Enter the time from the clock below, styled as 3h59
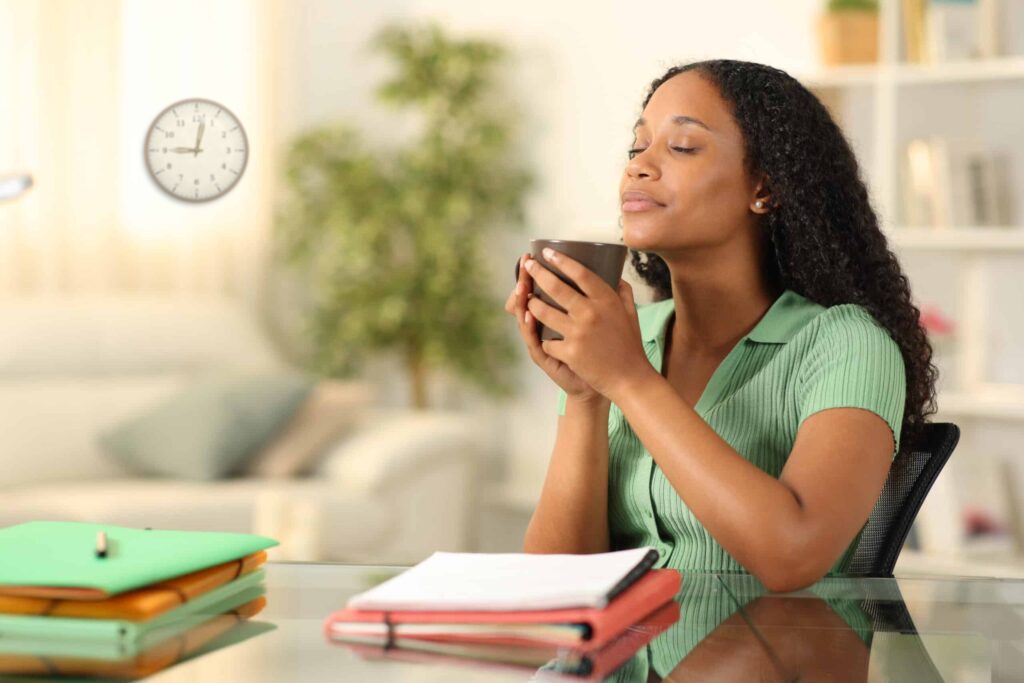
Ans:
9h02
